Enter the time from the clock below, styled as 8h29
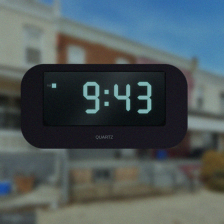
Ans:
9h43
